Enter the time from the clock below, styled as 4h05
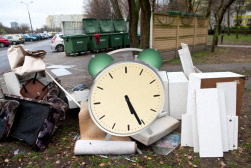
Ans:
5h26
